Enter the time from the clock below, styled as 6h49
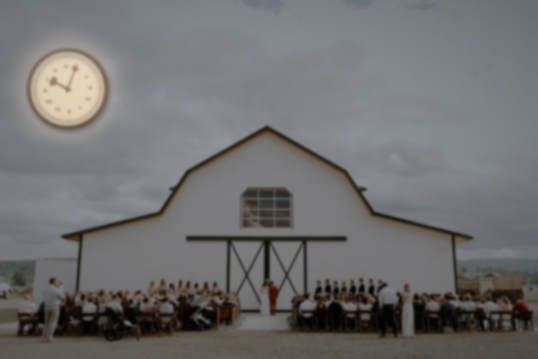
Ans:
10h04
